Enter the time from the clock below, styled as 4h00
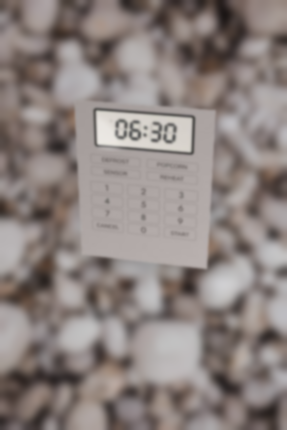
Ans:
6h30
